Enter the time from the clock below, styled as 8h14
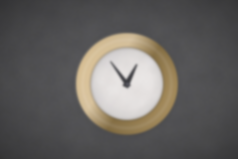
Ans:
12h54
